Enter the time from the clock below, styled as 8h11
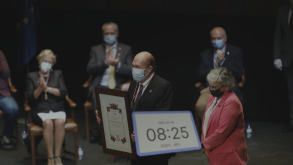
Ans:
8h25
